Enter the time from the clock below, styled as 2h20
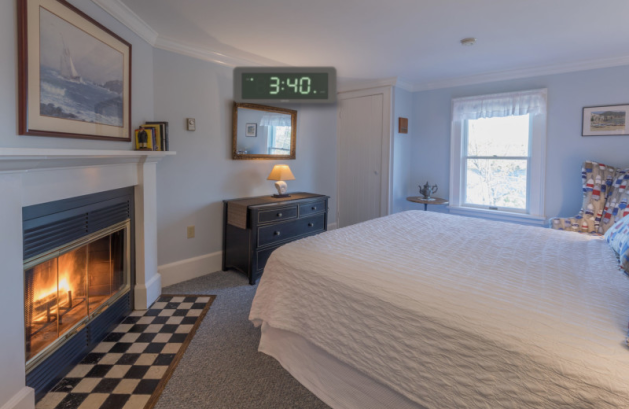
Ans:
3h40
